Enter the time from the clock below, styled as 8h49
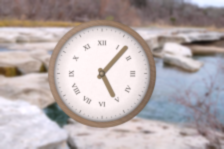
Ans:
5h07
